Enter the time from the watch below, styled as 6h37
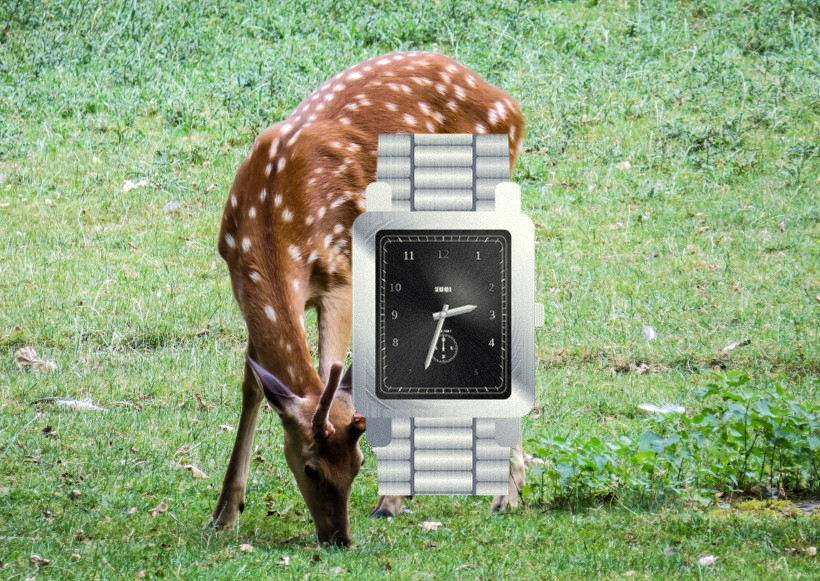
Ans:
2h33
